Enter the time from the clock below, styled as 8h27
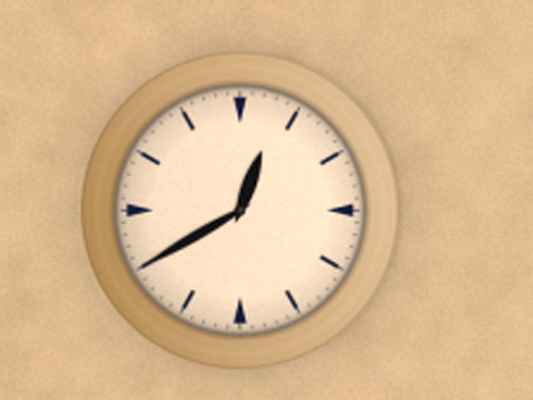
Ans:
12h40
